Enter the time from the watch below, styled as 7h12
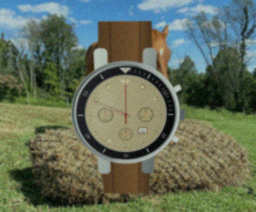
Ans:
9h49
